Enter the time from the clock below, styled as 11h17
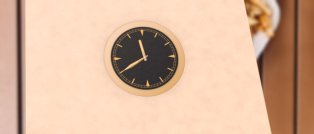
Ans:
11h40
